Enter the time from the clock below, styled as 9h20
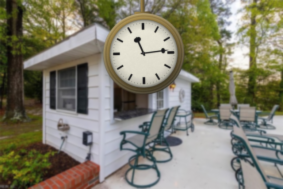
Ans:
11h14
